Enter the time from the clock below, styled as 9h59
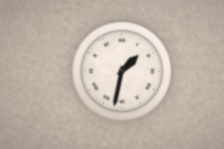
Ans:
1h32
